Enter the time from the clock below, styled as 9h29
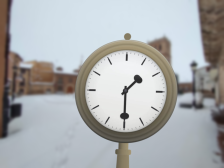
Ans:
1h30
